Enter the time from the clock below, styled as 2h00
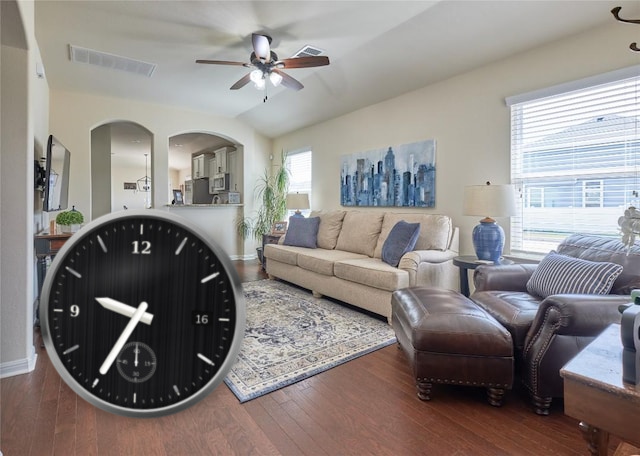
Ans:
9h35
